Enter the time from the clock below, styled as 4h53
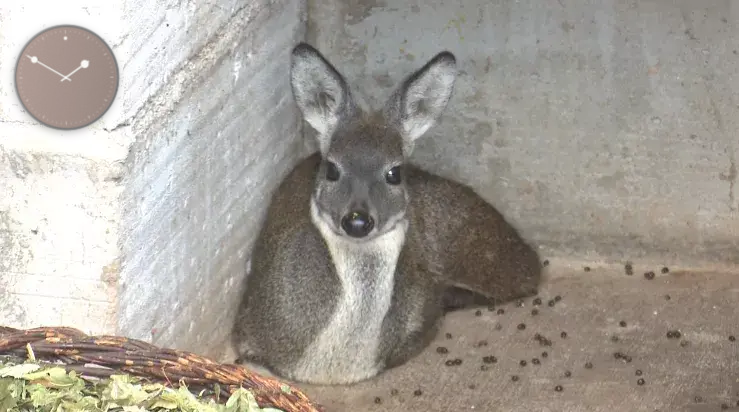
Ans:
1h50
